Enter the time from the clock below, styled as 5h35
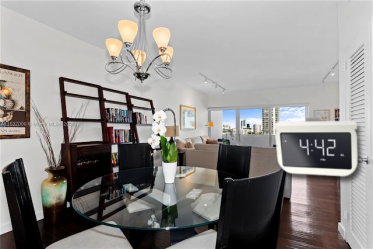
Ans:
4h42
